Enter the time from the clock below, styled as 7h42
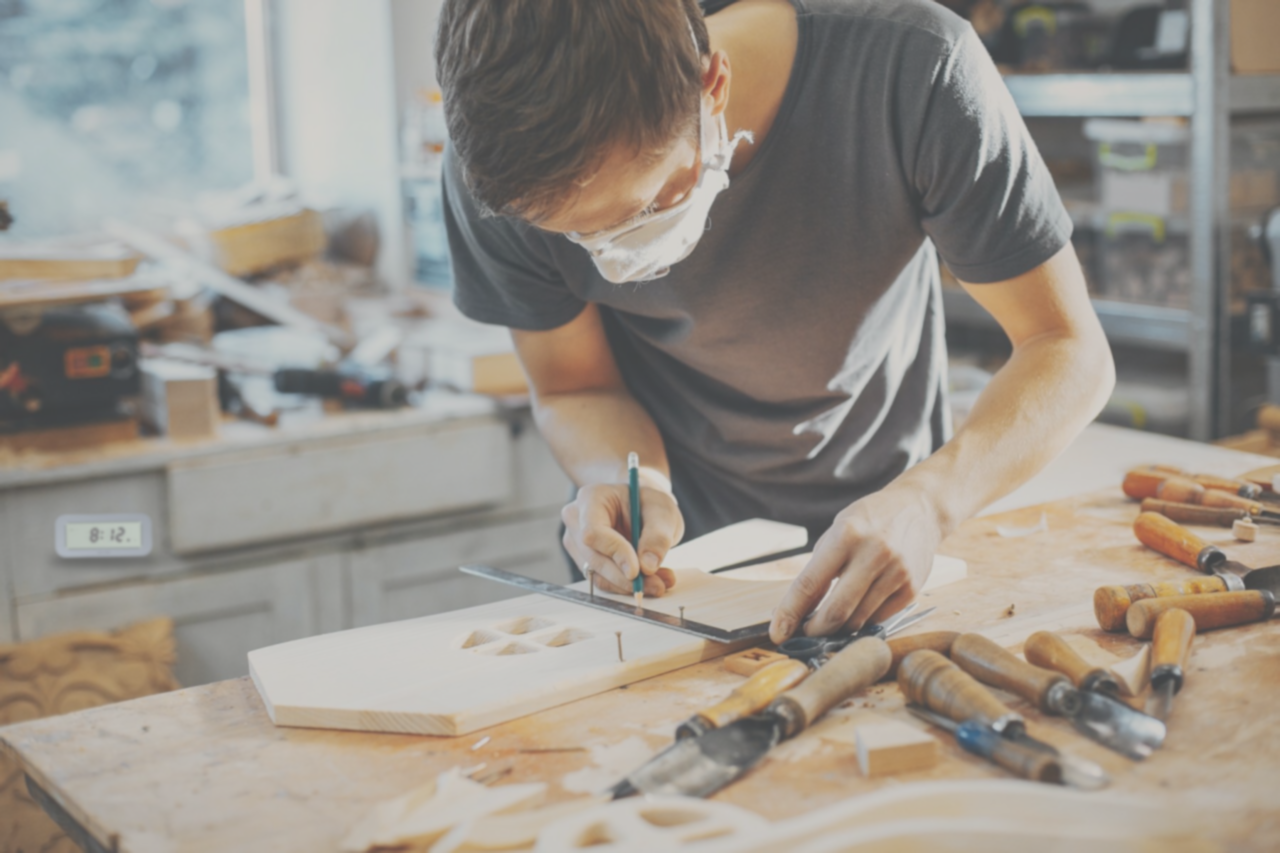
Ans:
8h12
